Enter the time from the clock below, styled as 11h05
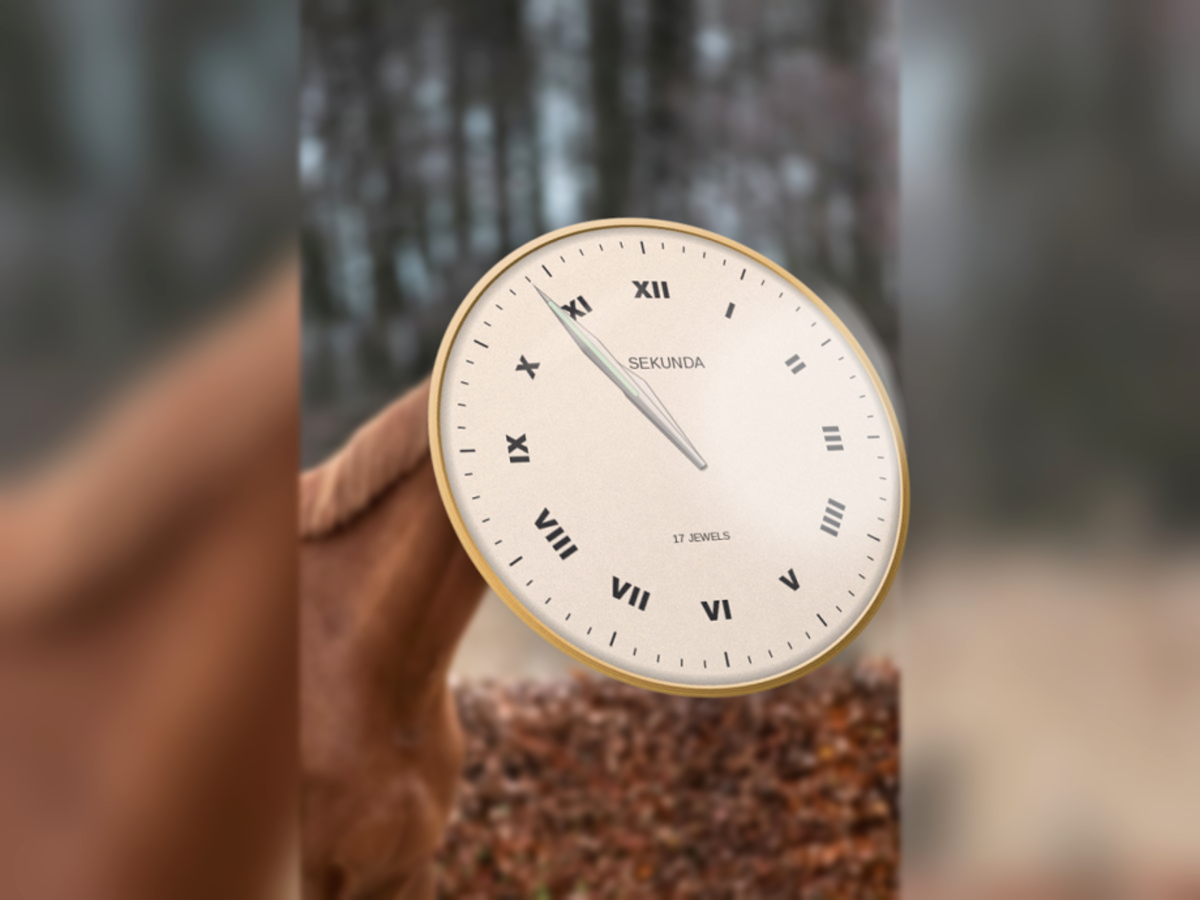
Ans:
10h54
